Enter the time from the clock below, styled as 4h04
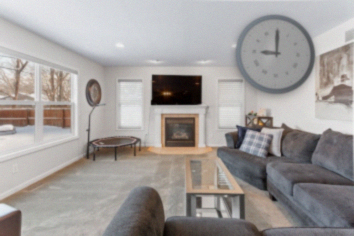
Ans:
9h00
